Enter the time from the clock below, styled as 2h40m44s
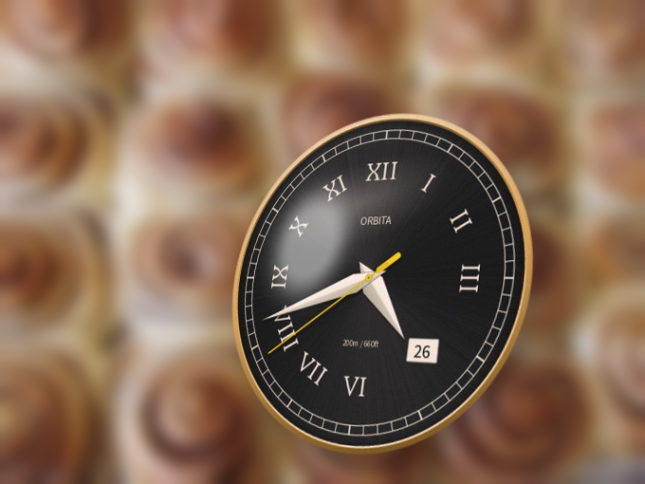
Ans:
4h41m39s
